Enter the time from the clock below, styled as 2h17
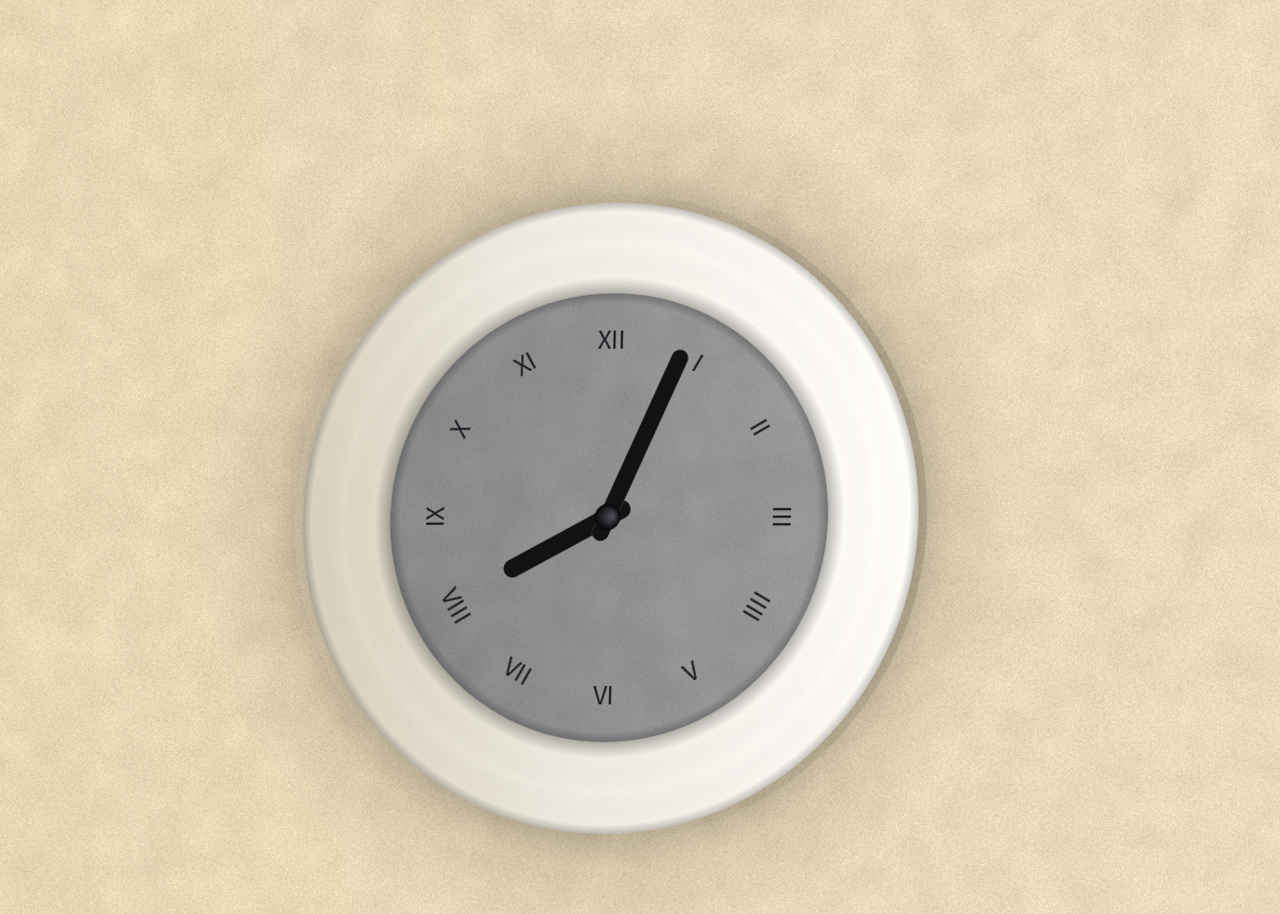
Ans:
8h04
